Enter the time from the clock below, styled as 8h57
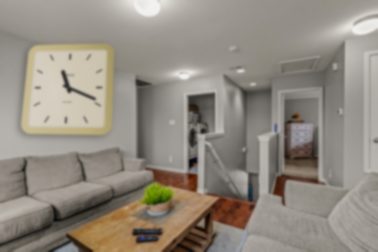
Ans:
11h19
